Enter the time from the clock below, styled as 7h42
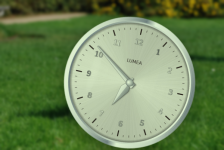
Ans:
6h51
